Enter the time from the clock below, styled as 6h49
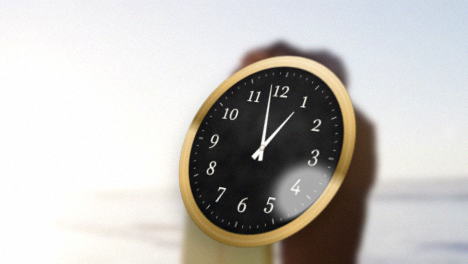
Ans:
12h58
